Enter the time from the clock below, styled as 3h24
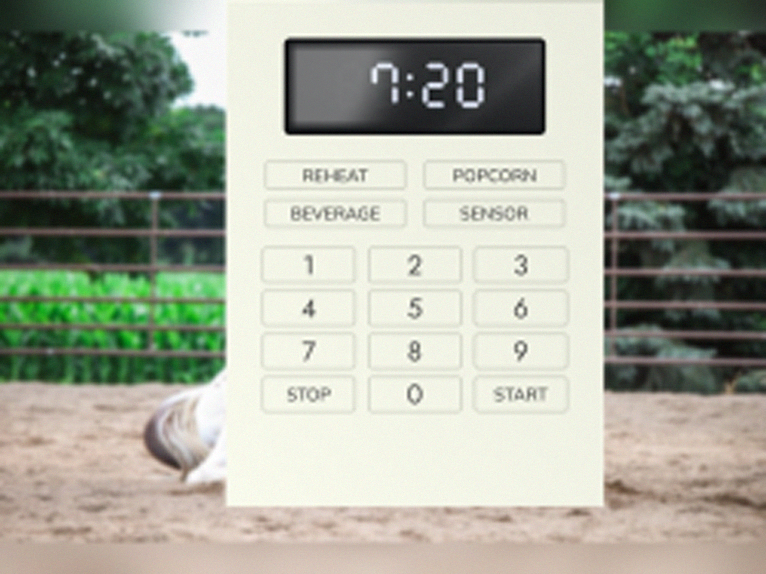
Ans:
7h20
